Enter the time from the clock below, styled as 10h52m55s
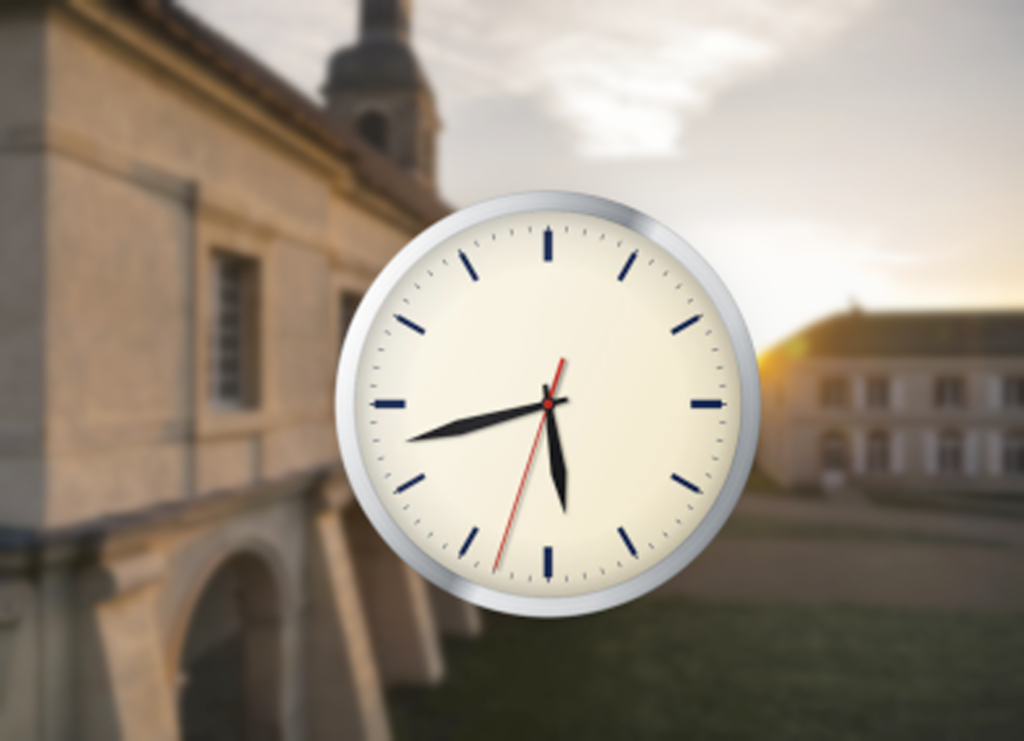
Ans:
5h42m33s
